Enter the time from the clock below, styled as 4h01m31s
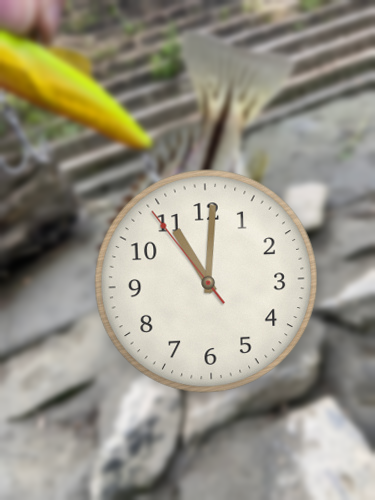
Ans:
11h00m54s
